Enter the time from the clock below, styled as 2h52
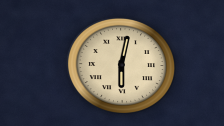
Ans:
6h02
